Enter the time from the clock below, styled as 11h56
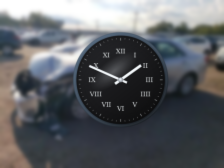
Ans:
1h49
